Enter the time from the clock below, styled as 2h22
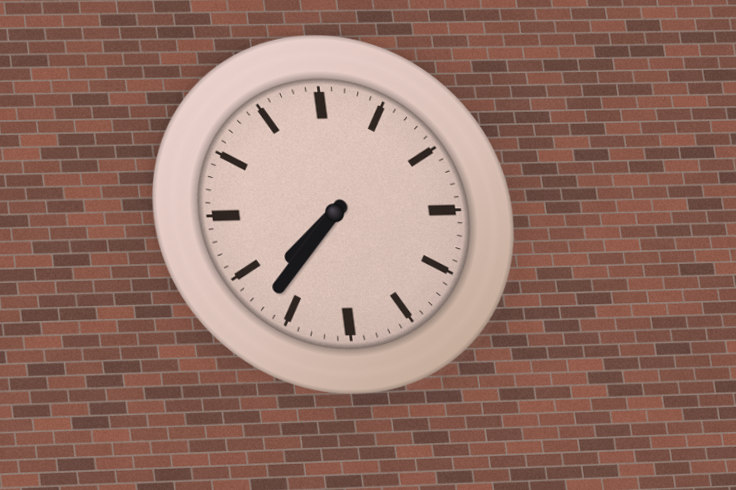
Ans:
7h37
